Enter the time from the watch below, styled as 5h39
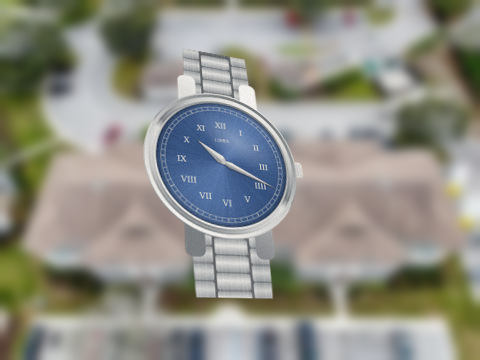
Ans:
10h19
